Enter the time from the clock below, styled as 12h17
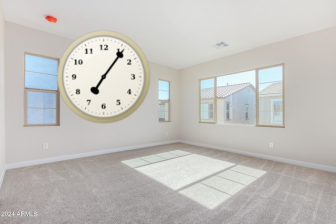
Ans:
7h06
